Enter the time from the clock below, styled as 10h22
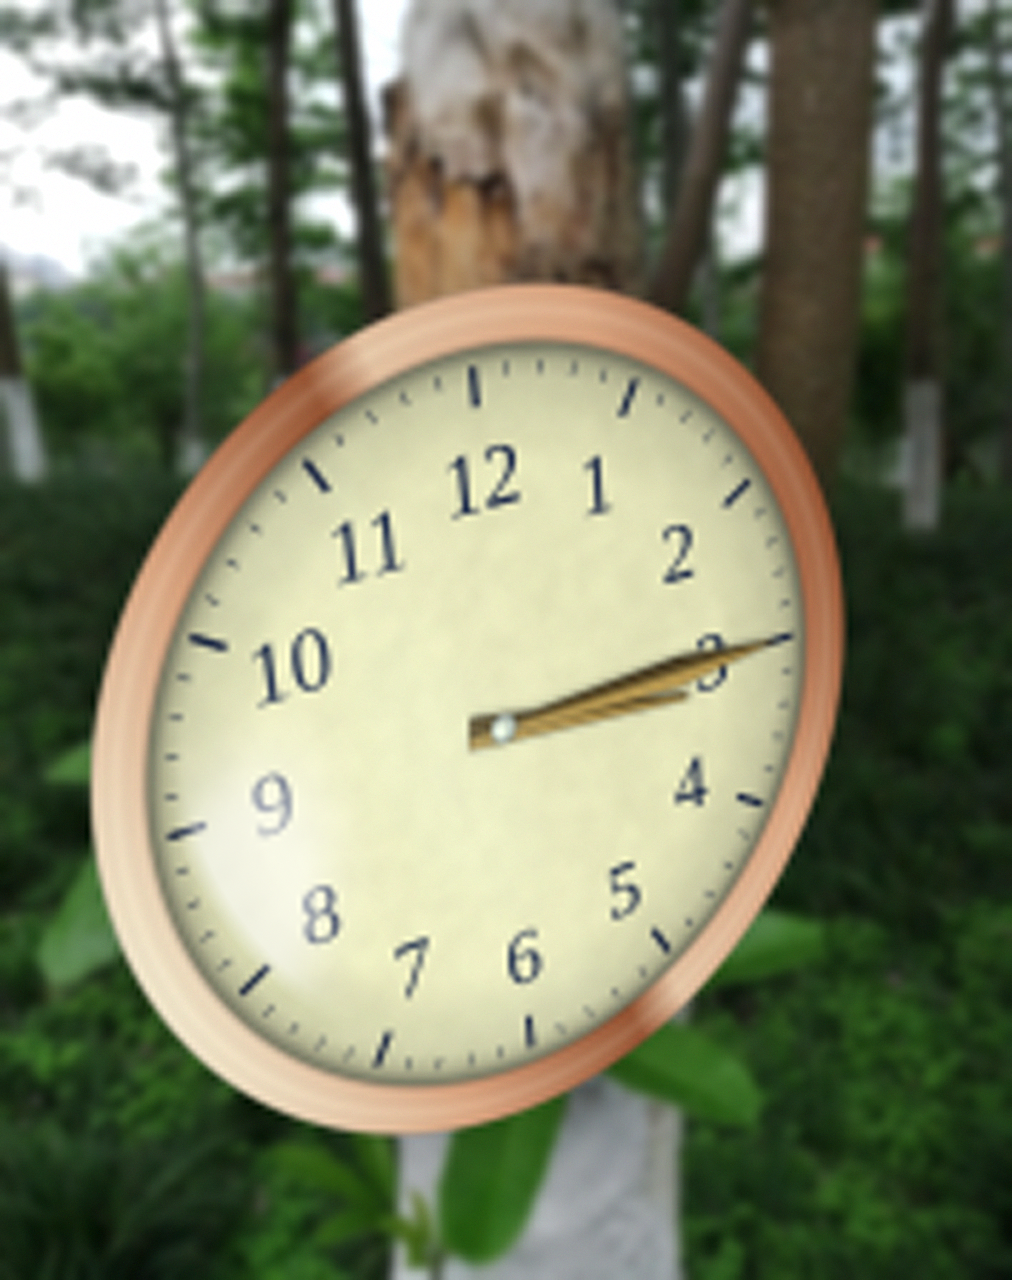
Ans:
3h15
